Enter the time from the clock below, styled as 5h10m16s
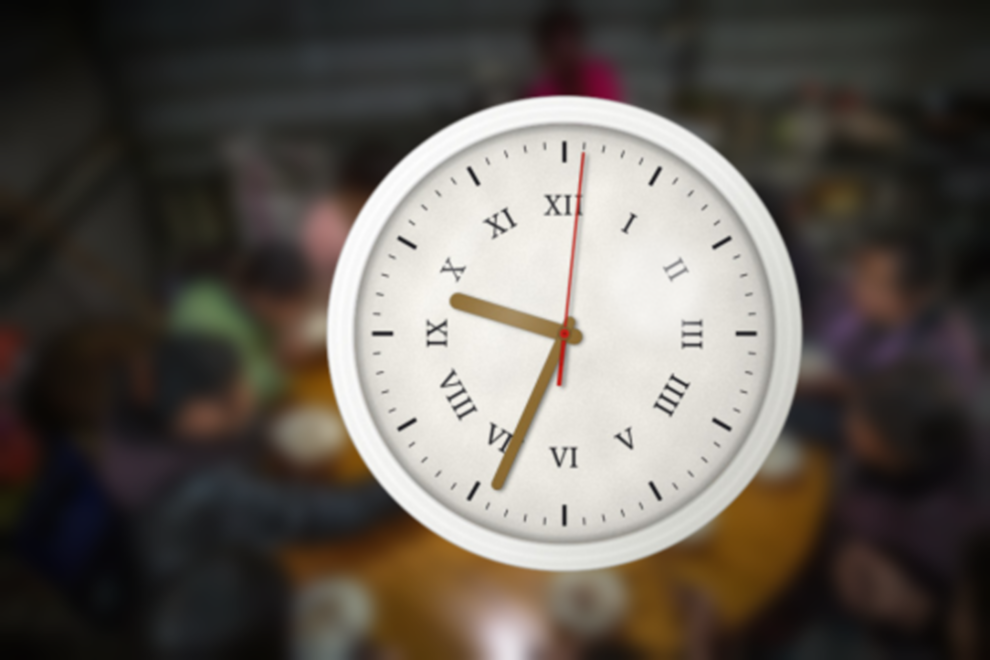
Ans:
9h34m01s
